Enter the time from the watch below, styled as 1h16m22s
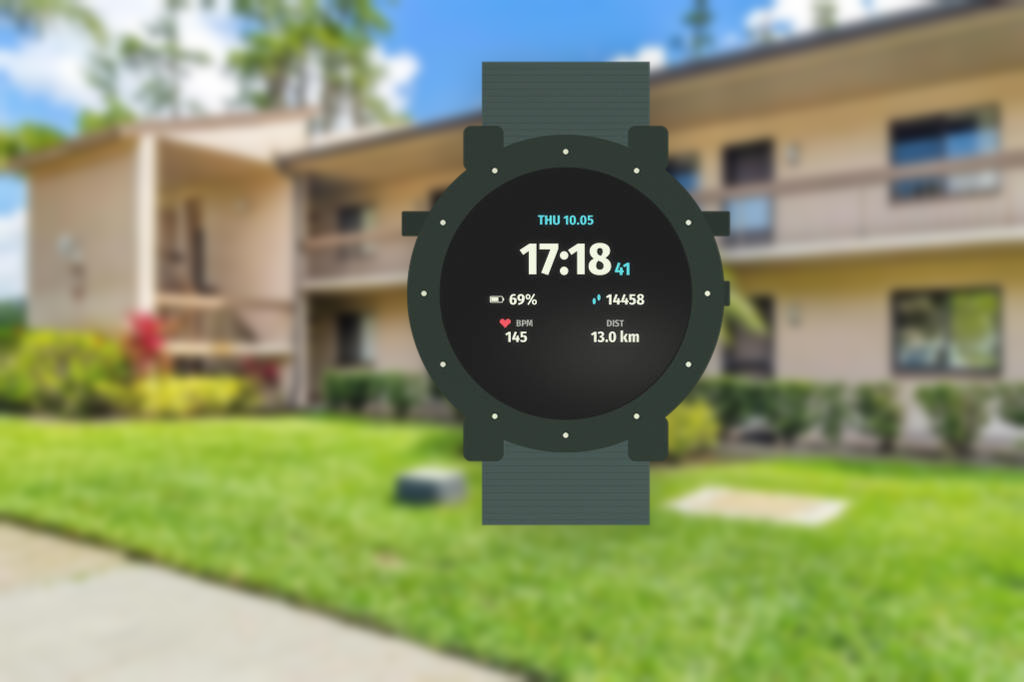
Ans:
17h18m41s
